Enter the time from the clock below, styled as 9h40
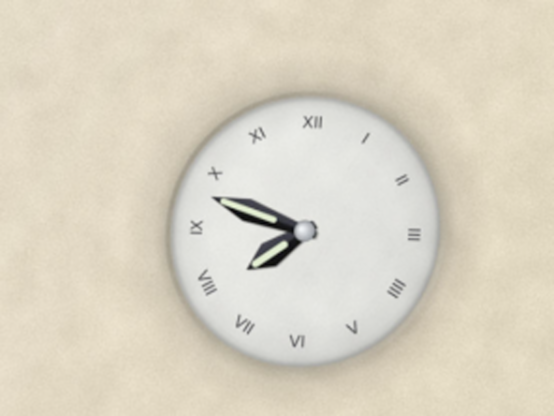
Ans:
7h48
